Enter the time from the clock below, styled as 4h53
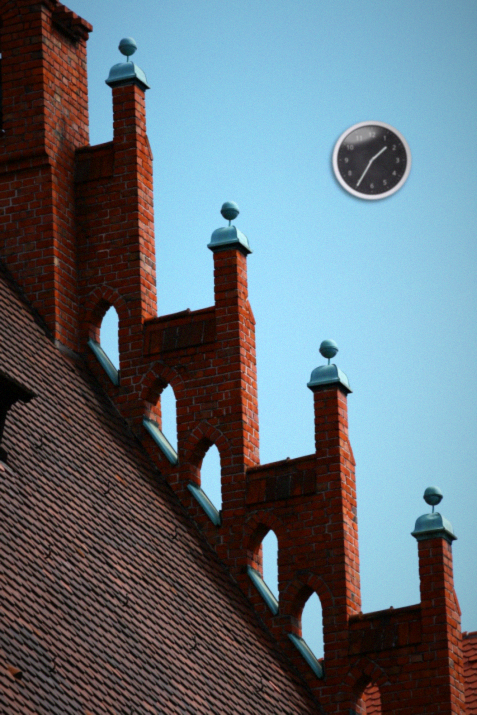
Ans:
1h35
